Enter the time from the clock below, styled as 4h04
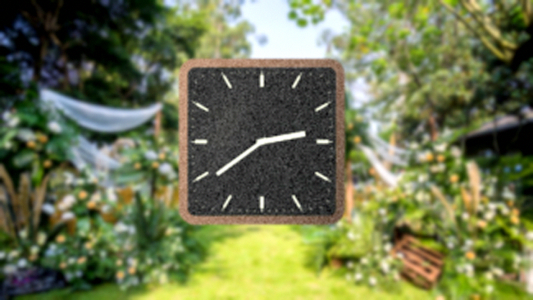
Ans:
2h39
